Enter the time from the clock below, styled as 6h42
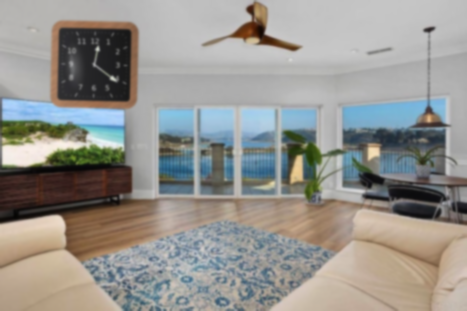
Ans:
12h21
